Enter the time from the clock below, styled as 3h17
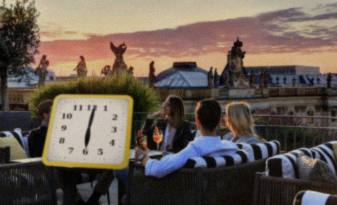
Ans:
6h01
